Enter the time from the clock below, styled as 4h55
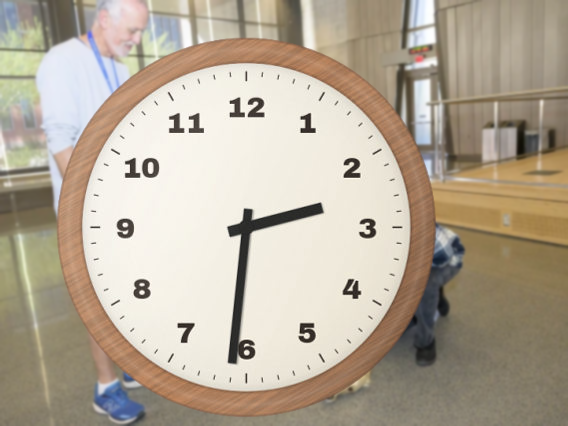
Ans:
2h31
